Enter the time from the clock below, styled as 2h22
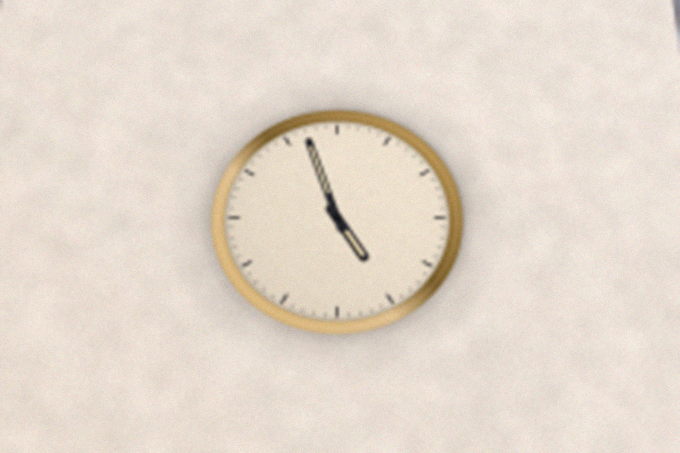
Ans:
4h57
